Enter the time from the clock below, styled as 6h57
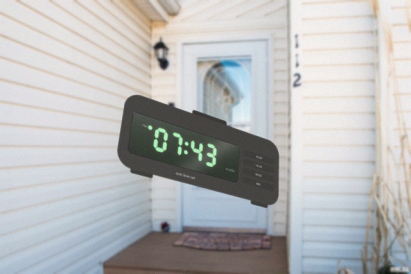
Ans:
7h43
